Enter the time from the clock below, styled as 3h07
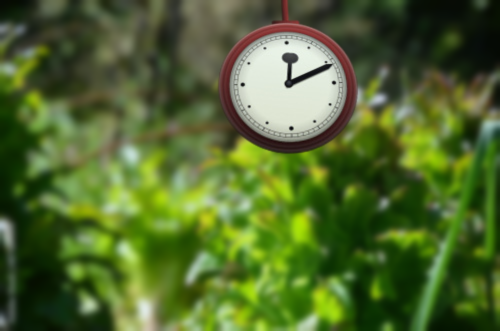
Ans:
12h11
